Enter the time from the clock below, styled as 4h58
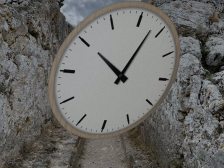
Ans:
10h03
